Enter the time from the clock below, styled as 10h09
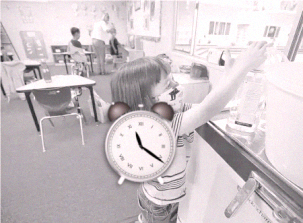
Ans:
11h21
